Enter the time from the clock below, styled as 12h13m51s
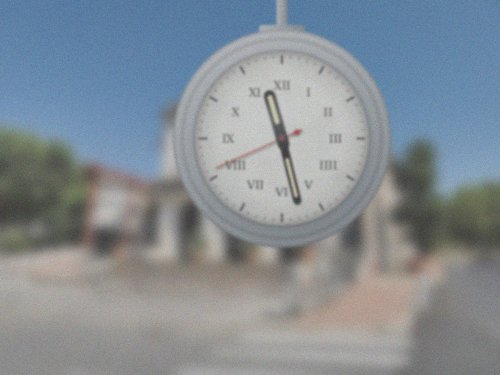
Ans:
11h27m41s
